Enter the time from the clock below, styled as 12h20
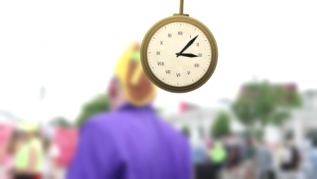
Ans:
3h07
